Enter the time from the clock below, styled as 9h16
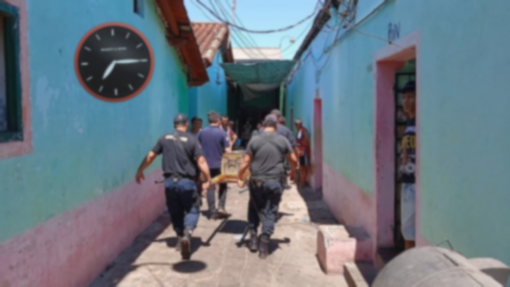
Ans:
7h15
